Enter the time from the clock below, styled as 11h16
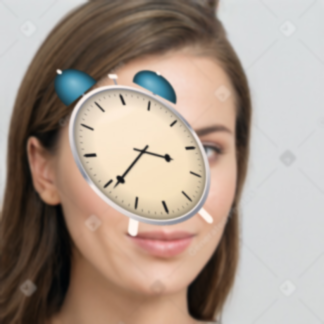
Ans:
3h39
